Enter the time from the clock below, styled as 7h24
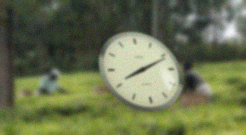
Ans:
8h11
